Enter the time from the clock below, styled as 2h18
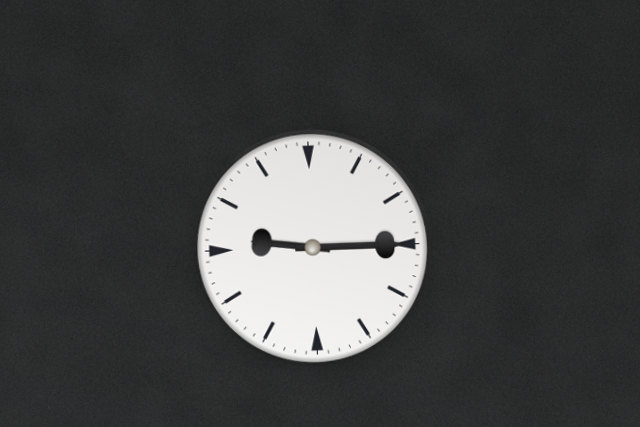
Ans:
9h15
